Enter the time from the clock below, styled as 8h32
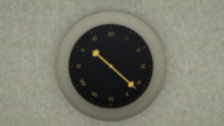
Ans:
10h22
